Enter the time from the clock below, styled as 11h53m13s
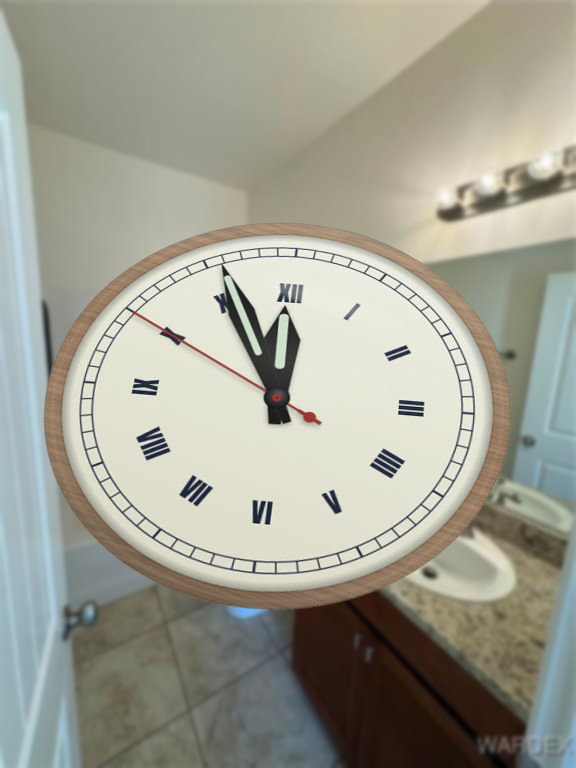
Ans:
11h55m50s
